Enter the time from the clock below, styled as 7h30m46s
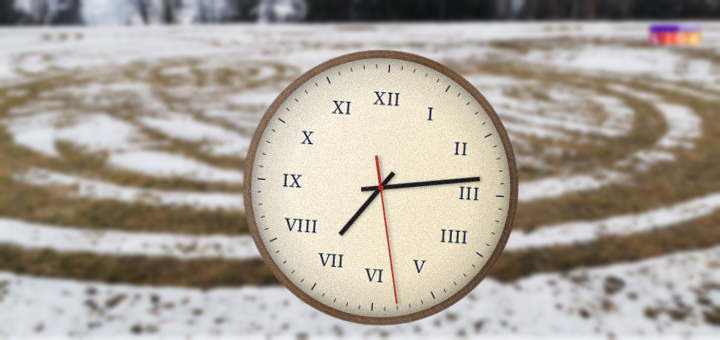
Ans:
7h13m28s
